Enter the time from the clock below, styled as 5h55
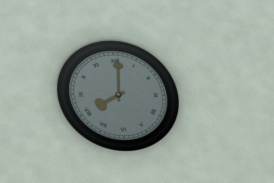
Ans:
8h01
